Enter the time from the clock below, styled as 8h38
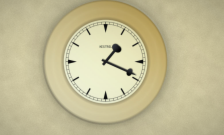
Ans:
1h19
